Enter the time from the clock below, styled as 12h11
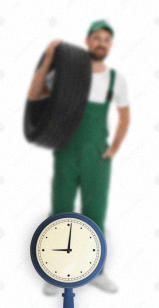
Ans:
9h01
